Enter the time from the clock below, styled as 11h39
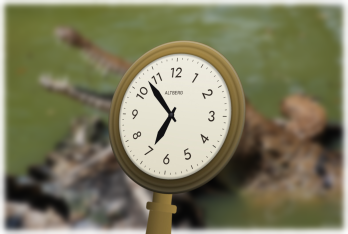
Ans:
6h53
